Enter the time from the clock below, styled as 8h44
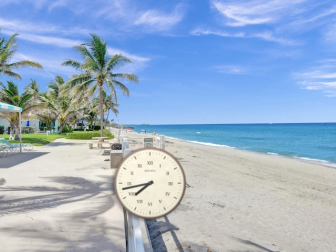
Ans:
7h43
